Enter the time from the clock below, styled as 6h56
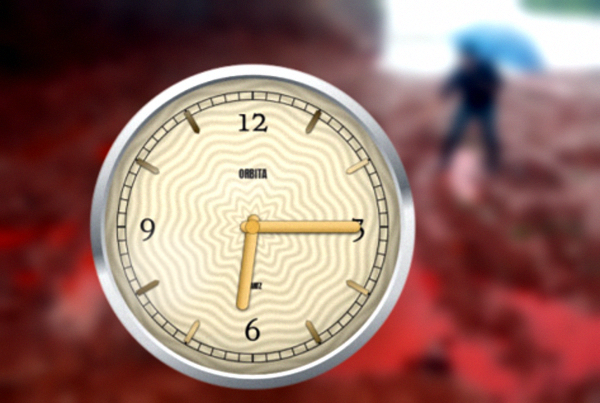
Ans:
6h15
